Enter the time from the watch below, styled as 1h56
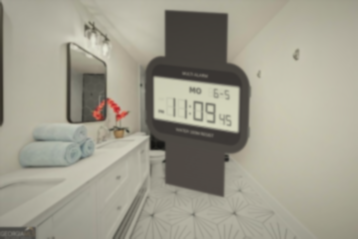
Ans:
11h09
